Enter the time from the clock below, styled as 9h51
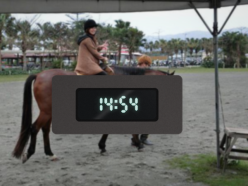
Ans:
14h54
